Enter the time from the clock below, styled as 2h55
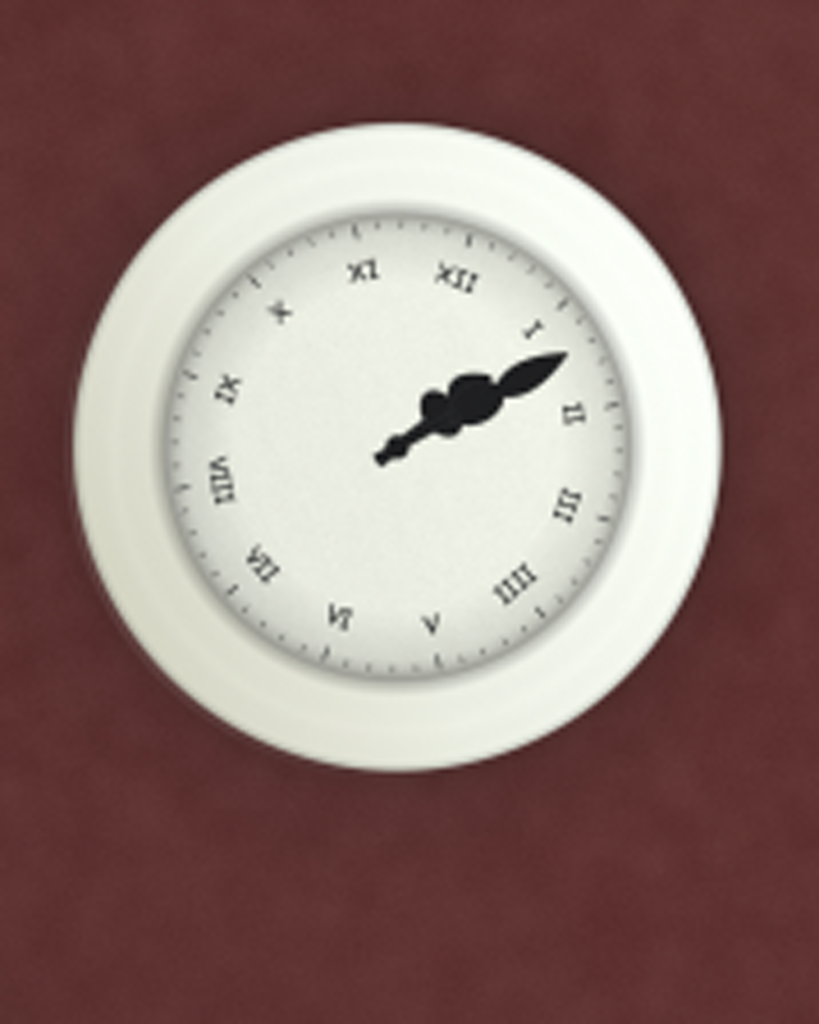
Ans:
1h07
